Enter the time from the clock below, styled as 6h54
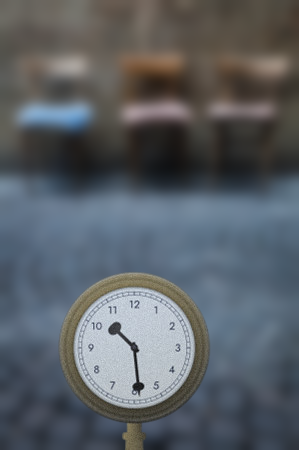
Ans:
10h29
